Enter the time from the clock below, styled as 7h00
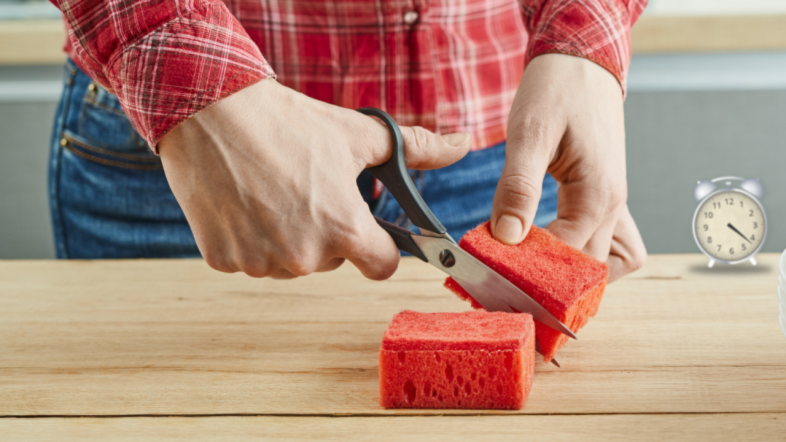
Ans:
4h22
